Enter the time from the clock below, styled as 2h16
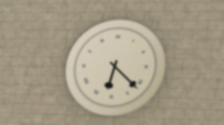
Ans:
6h22
